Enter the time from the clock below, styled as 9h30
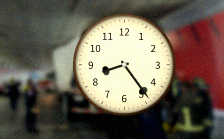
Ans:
8h24
